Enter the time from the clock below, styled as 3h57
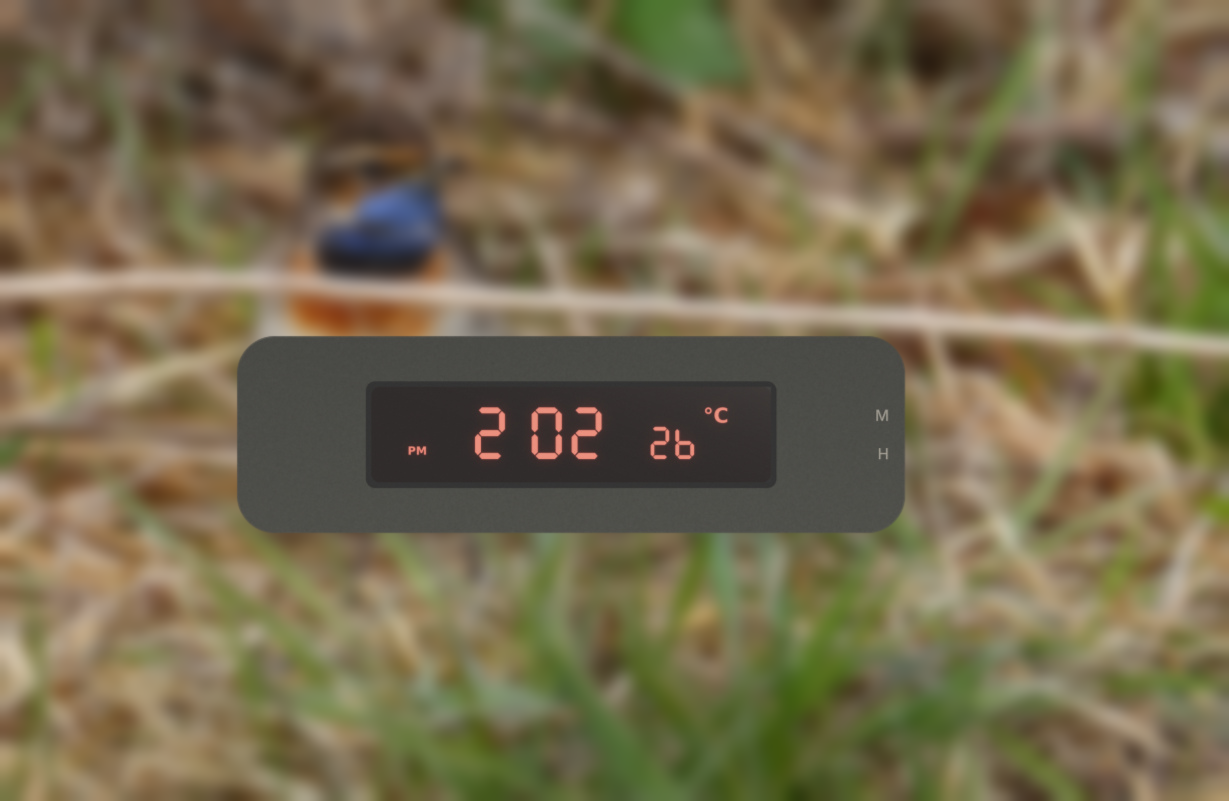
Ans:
2h02
